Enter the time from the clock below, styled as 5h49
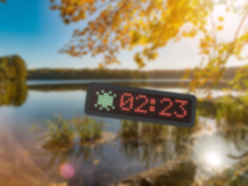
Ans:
2h23
